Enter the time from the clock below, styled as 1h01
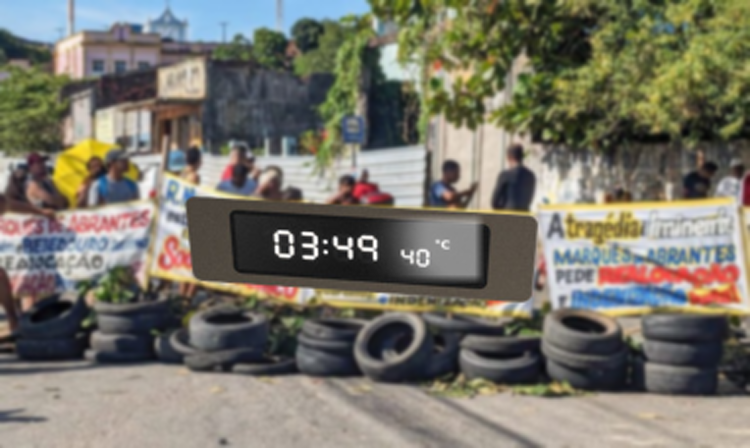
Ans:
3h49
